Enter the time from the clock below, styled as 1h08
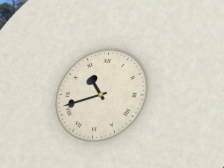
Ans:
10h42
